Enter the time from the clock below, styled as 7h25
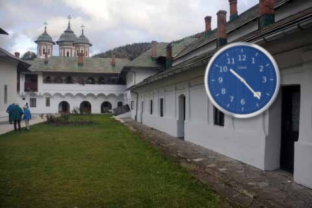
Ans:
10h23
